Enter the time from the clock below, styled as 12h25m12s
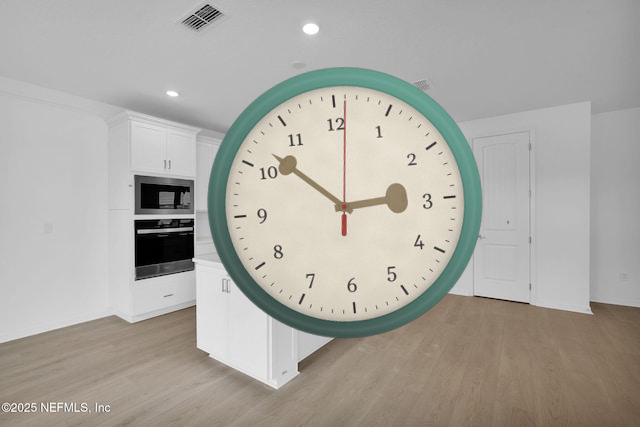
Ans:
2h52m01s
